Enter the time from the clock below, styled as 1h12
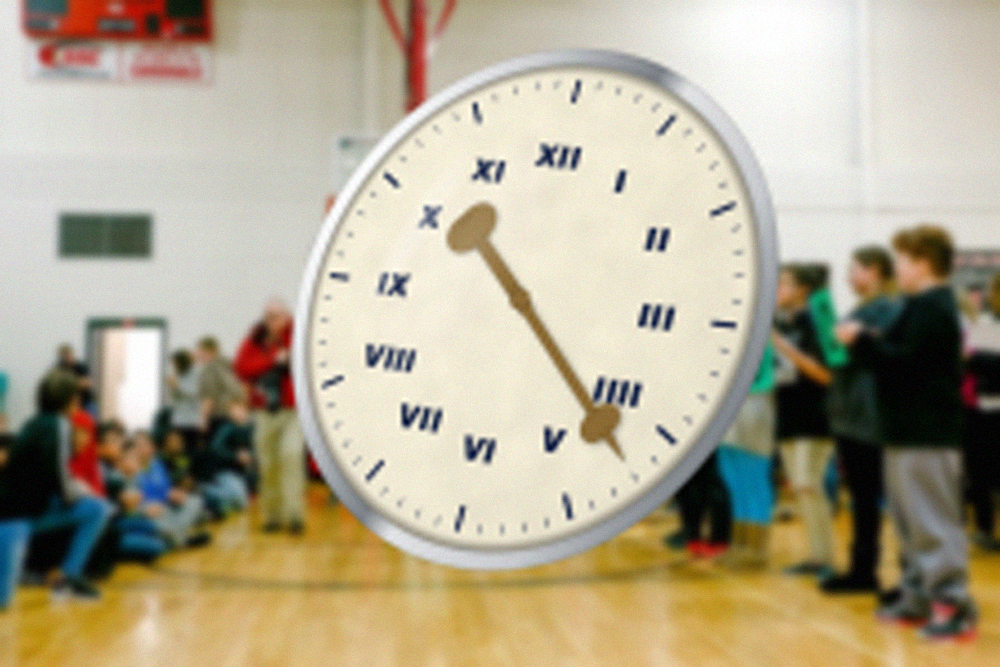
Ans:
10h22
